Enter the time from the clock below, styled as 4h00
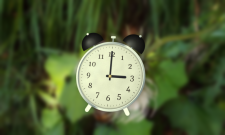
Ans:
3h00
